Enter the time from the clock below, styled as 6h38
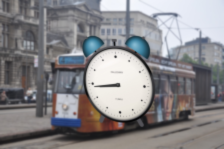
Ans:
8h44
